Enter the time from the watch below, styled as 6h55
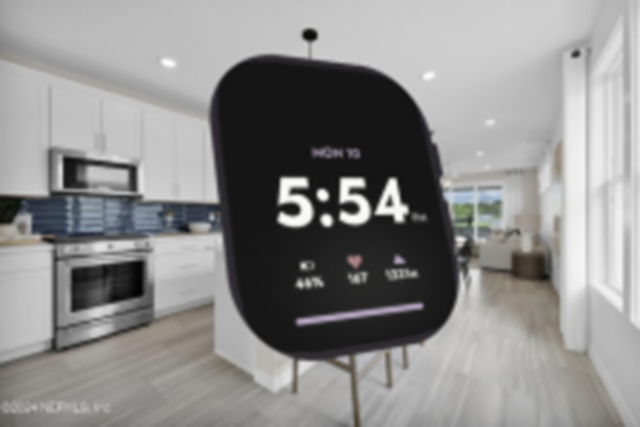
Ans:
5h54
